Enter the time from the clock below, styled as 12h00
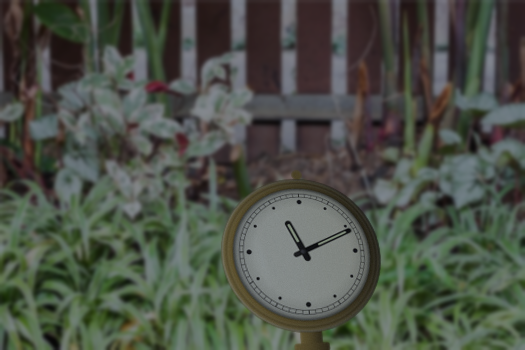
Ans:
11h11
